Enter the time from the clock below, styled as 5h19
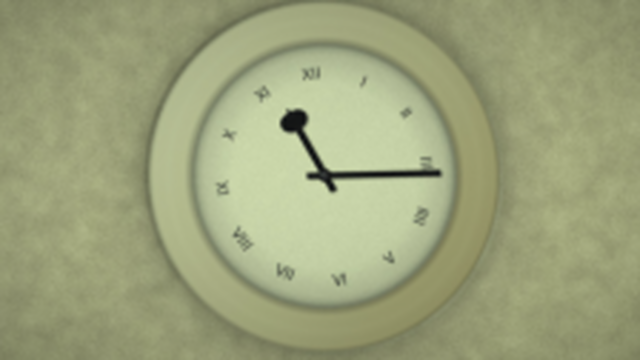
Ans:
11h16
